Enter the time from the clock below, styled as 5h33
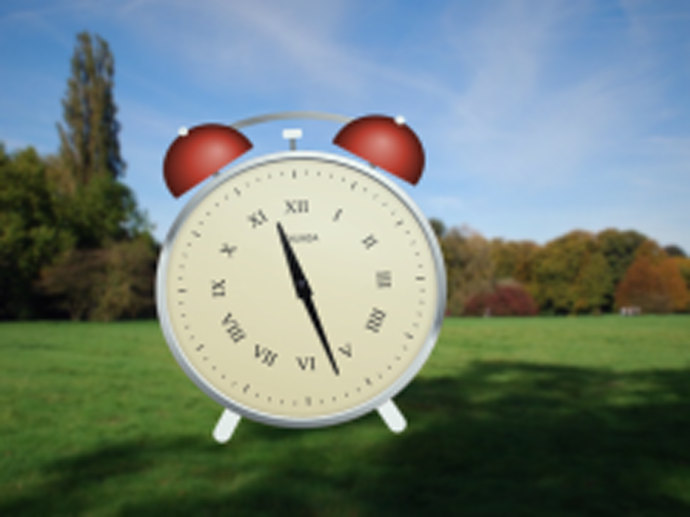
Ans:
11h27
